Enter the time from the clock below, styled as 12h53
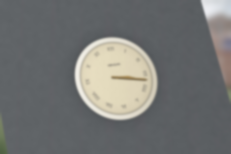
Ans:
3h17
